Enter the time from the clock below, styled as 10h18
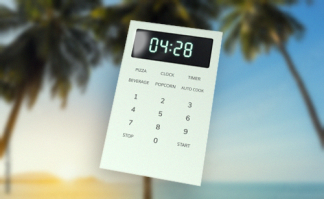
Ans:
4h28
